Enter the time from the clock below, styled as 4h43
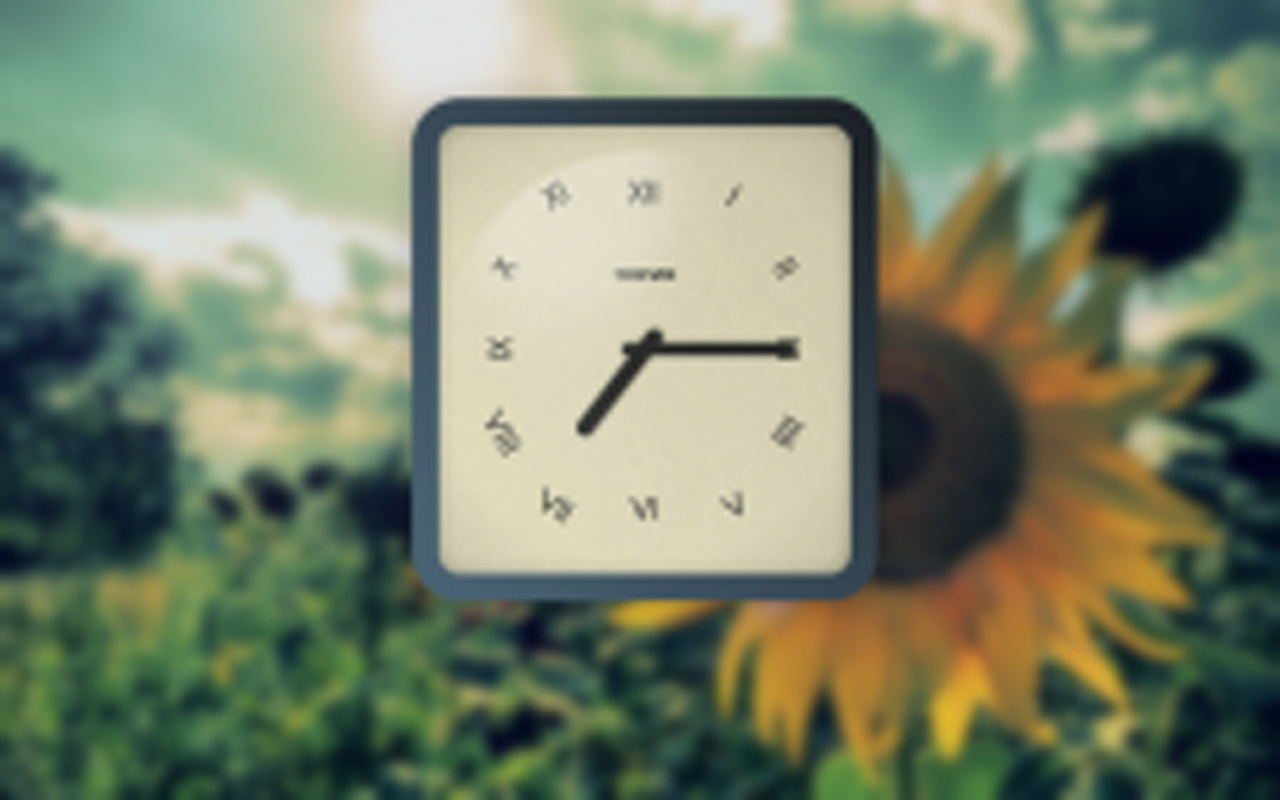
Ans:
7h15
